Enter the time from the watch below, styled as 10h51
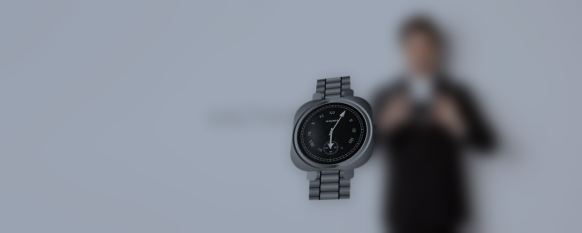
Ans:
6h05
